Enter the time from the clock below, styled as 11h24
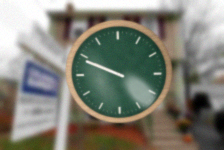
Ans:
9h49
